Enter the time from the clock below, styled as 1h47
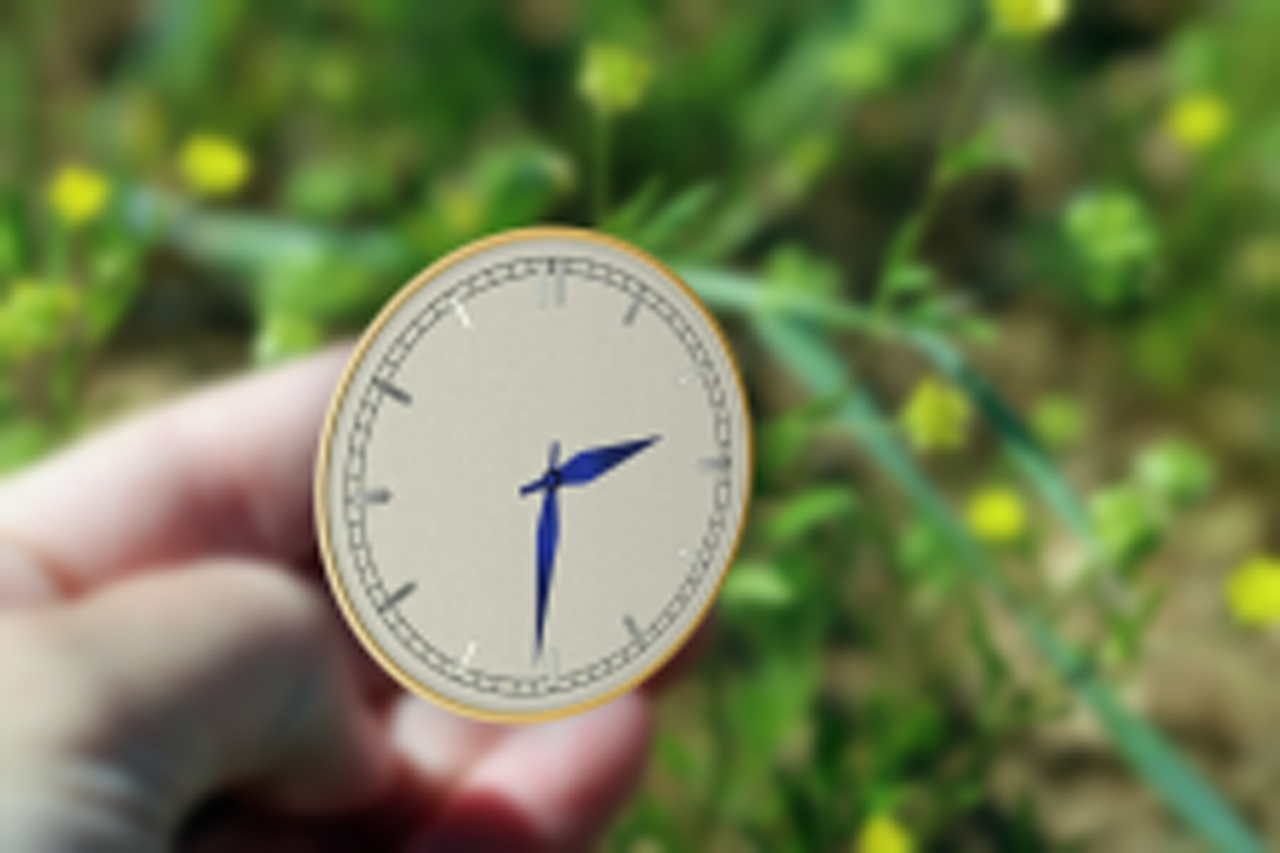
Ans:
2h31
